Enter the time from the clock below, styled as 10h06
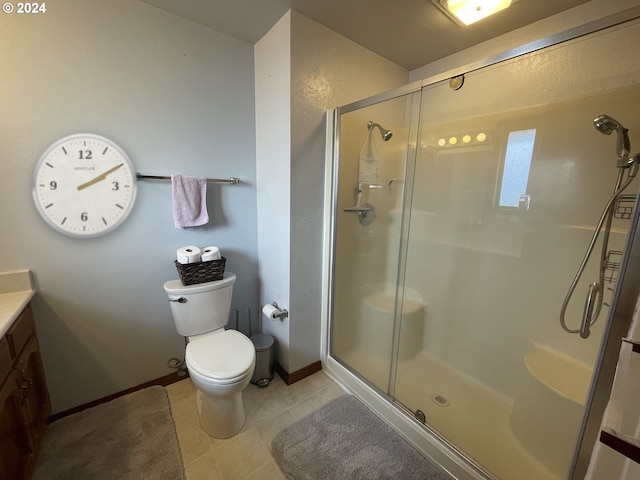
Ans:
2h10
